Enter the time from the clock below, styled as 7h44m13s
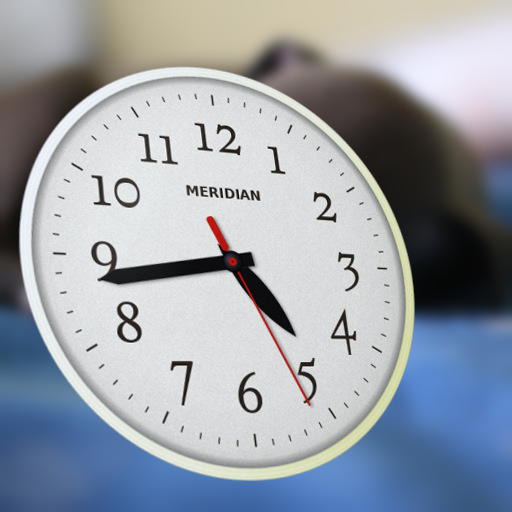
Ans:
4h43m26s
